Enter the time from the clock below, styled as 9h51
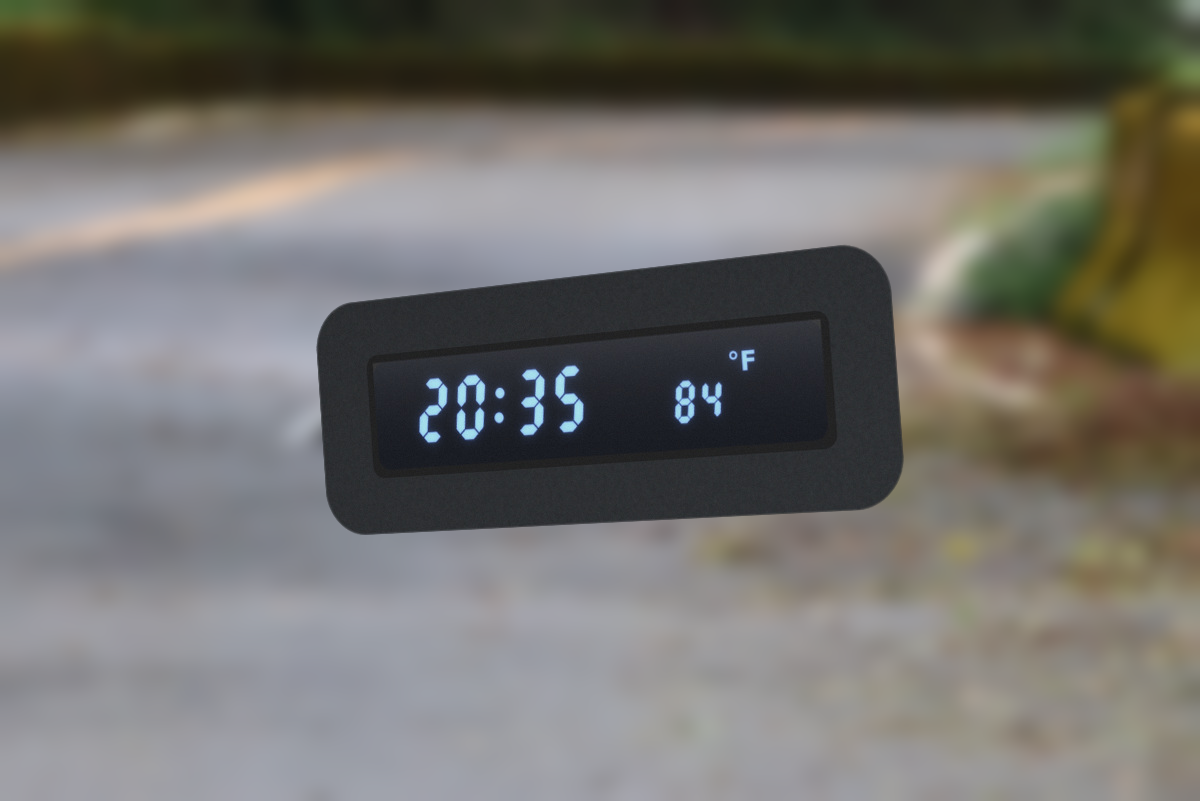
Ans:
20h35
